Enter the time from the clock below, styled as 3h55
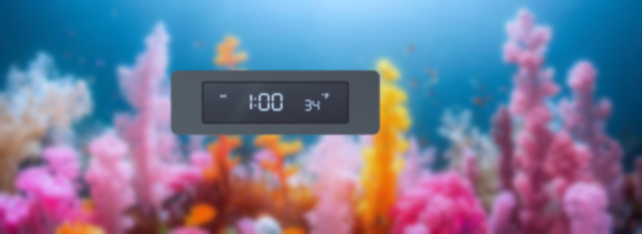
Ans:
1h00
